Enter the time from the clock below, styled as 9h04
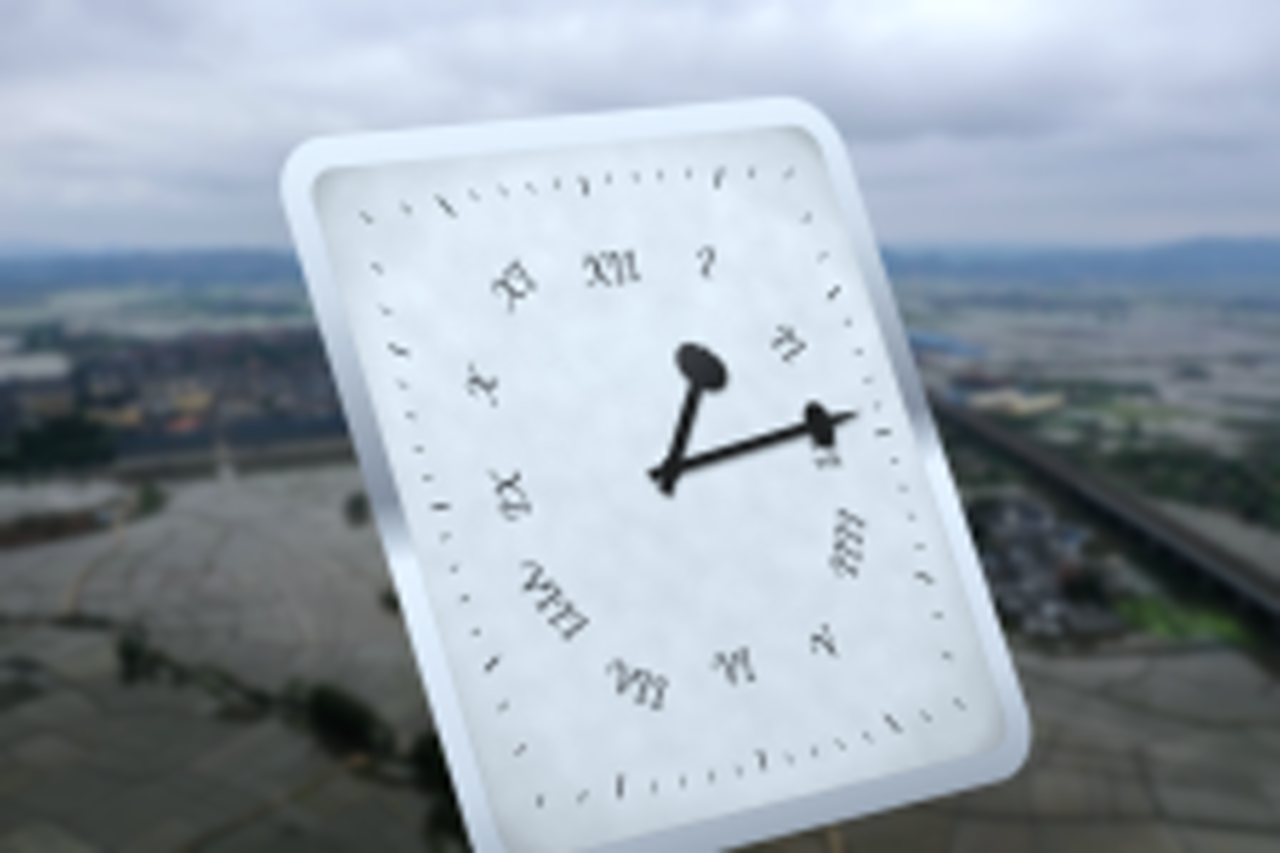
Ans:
1h14
